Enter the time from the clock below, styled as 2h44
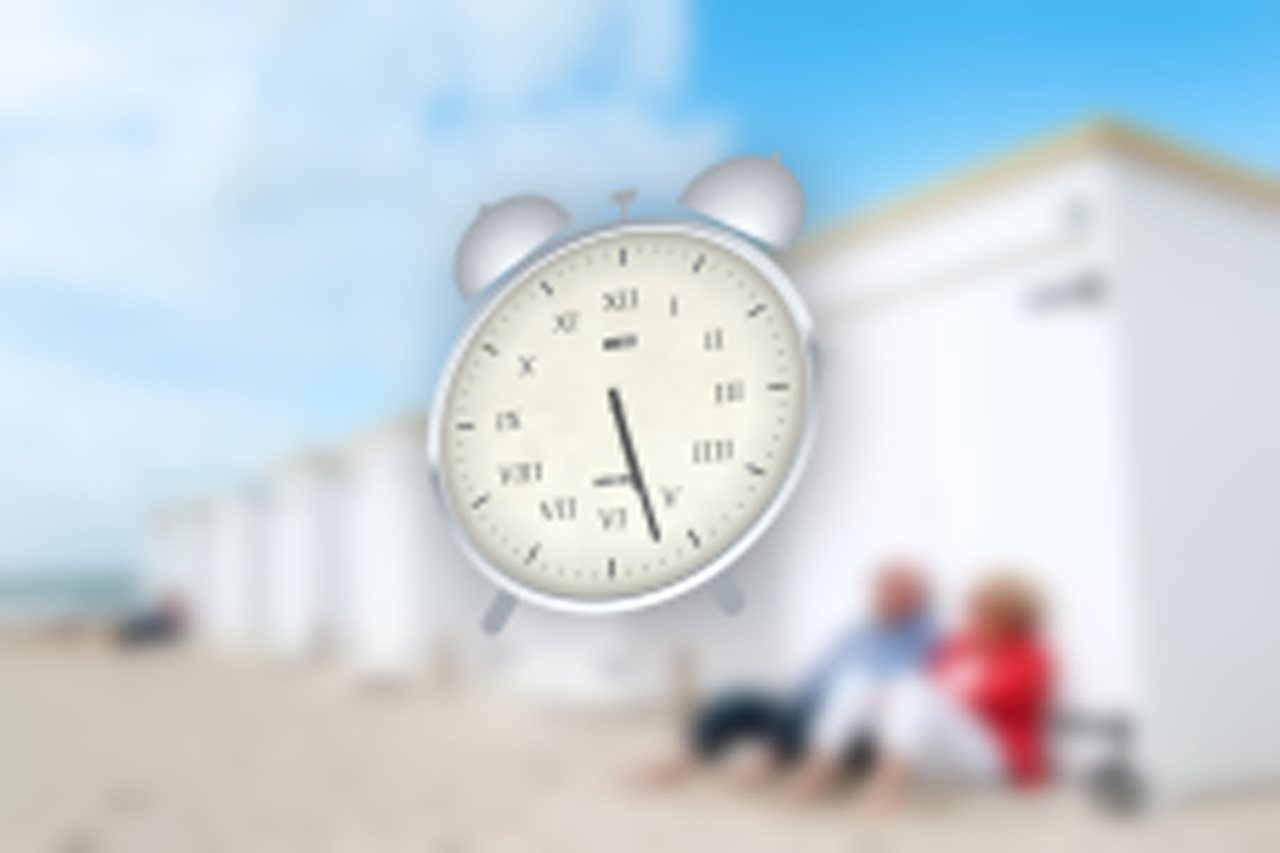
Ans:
5h27
